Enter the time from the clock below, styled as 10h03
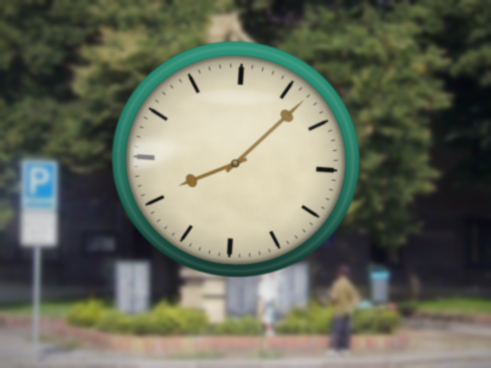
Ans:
8h07
